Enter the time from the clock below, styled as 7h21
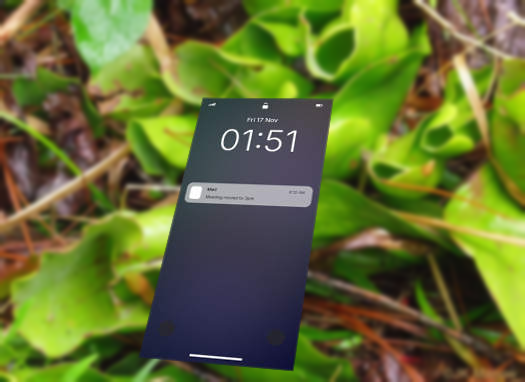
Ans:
1h51
